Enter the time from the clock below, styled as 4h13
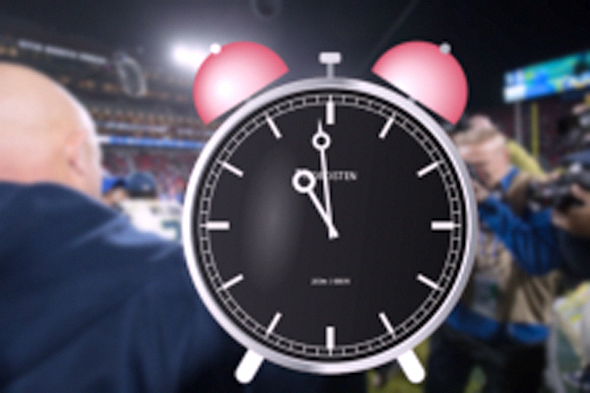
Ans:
10h59
